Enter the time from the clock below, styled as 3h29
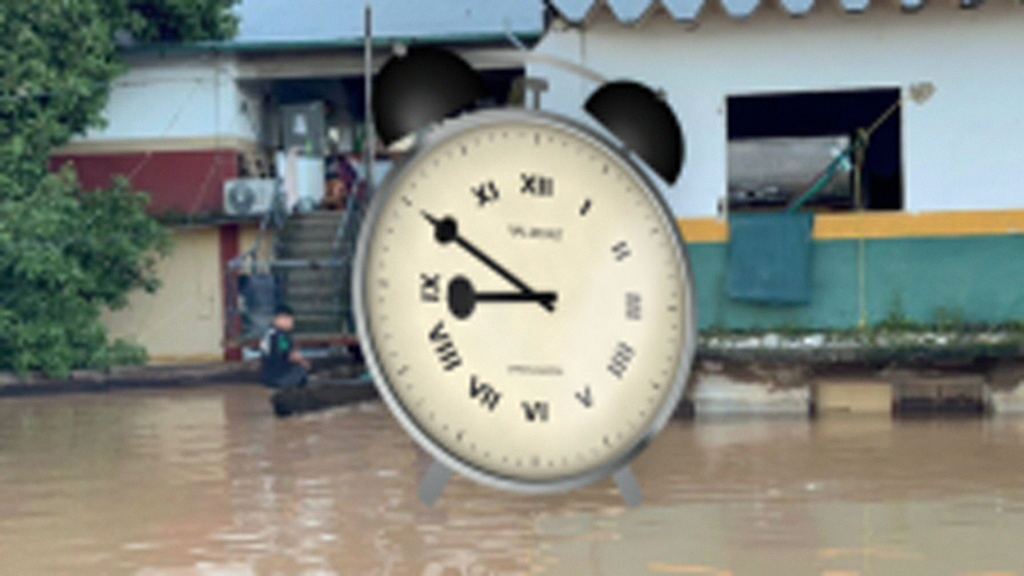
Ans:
8h50
